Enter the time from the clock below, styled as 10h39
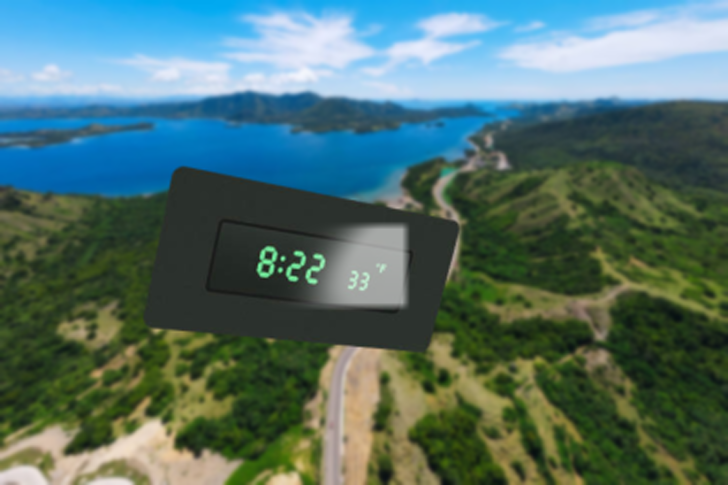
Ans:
8h22
